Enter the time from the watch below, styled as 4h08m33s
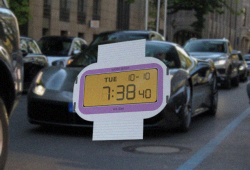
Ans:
7h38m40s
